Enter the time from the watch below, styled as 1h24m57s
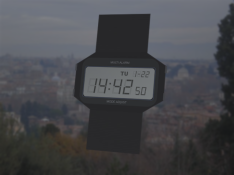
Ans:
14h42m50s
